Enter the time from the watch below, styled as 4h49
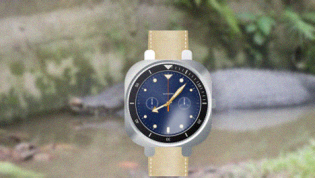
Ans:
8h07
